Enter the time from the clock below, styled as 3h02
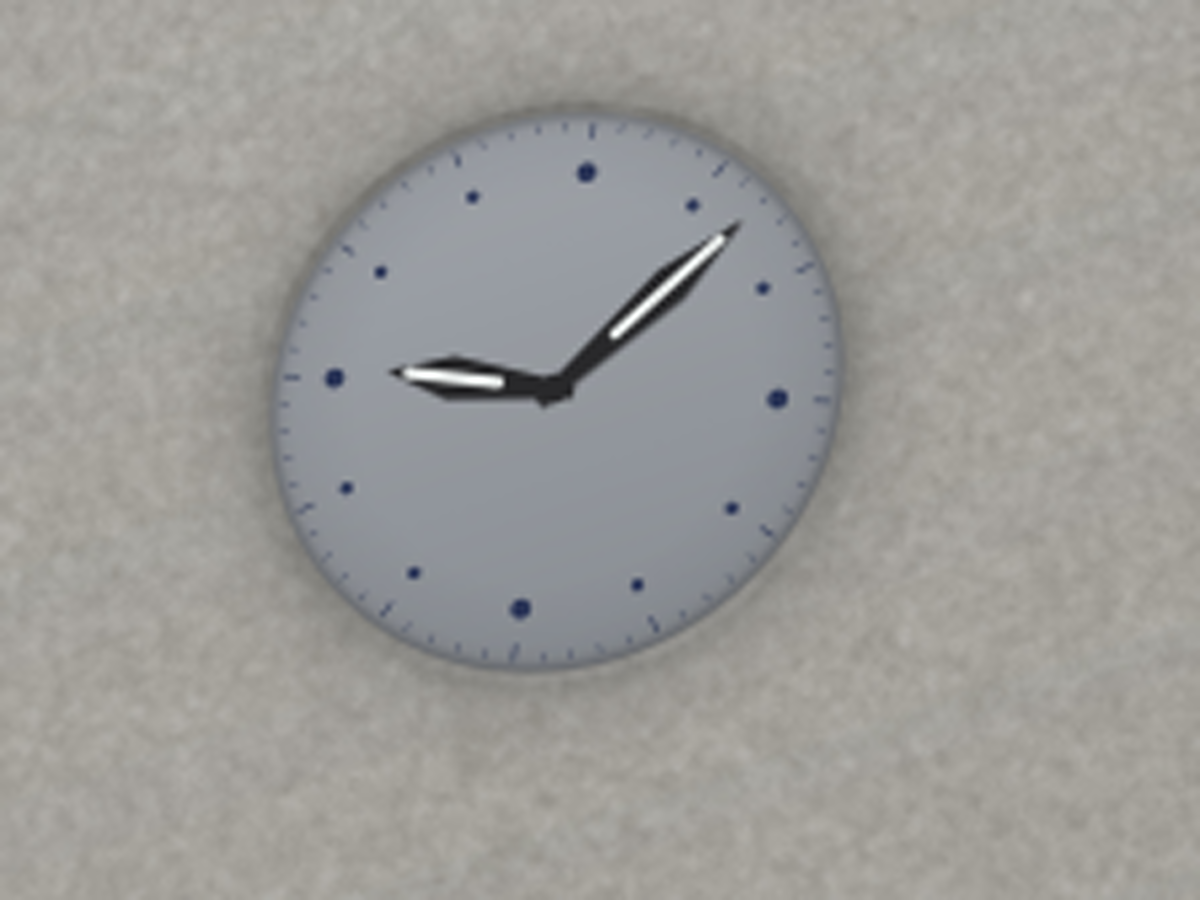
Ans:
9h07
